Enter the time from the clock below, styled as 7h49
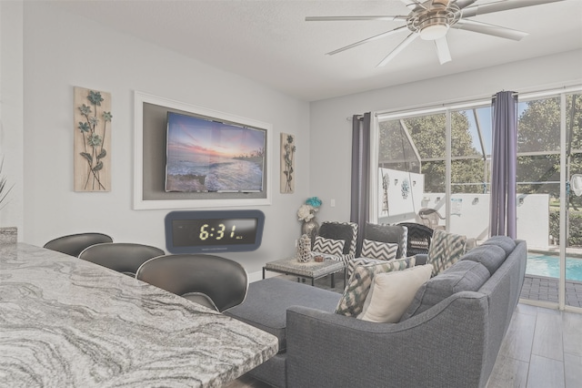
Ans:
6h31
